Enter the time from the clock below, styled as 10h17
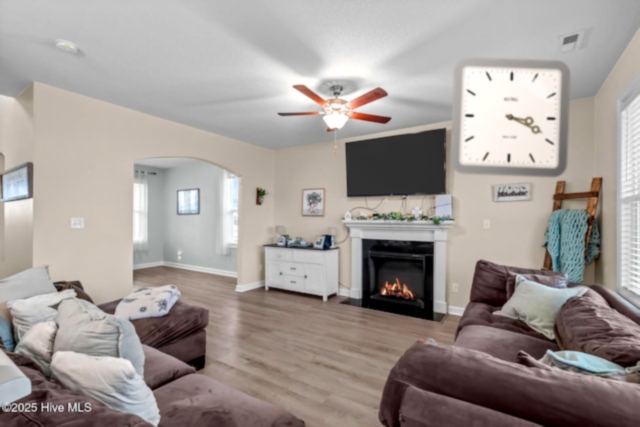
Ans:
3h19
